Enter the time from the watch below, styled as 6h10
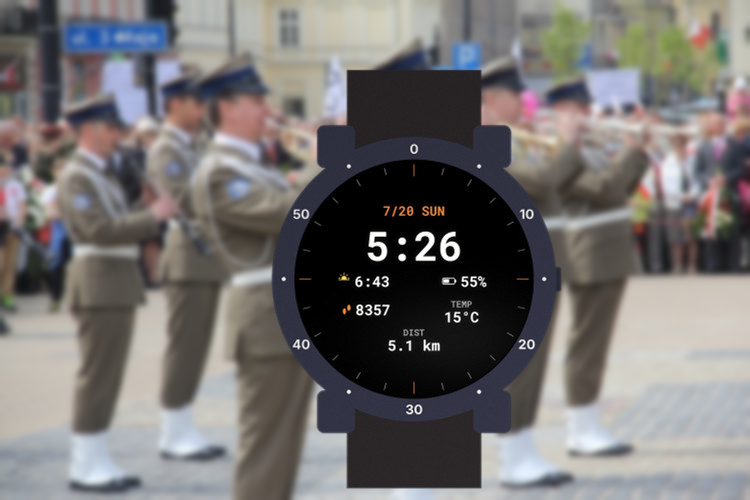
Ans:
5h26
